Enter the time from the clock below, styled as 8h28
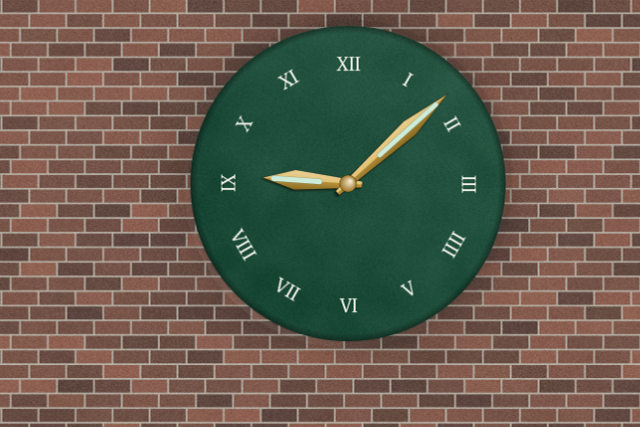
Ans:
9h08
